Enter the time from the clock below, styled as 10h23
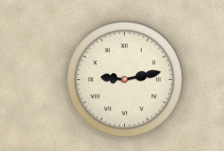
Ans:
9h13
